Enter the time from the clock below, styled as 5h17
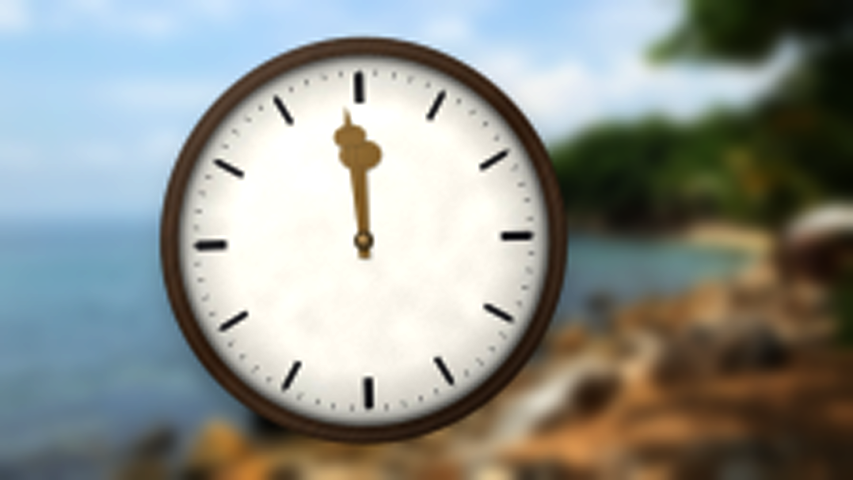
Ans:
11h59
